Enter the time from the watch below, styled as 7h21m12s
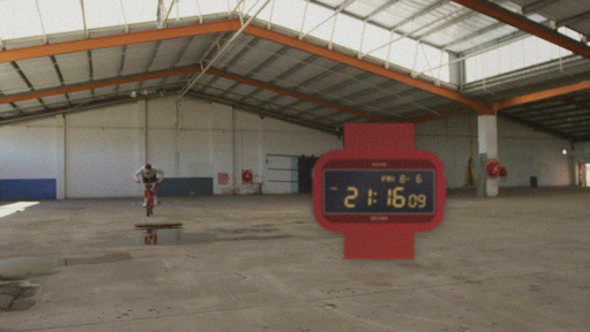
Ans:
21h16m09s
